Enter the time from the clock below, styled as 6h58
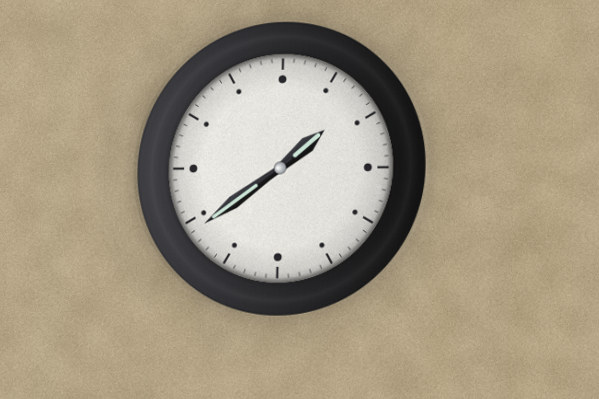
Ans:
1h39
